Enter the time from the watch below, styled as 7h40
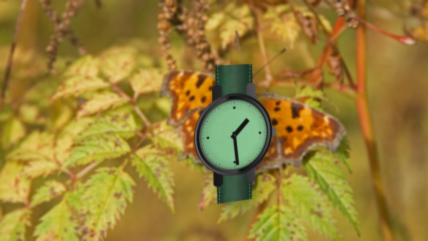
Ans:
1h29
